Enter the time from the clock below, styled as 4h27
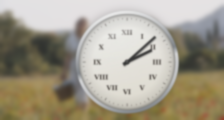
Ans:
2h08
